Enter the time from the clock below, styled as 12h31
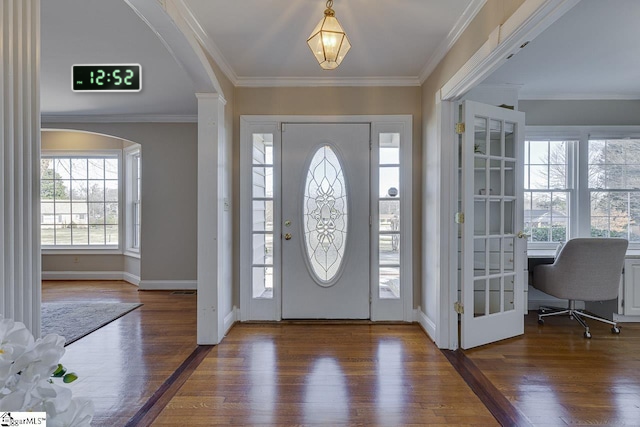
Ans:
12h52
